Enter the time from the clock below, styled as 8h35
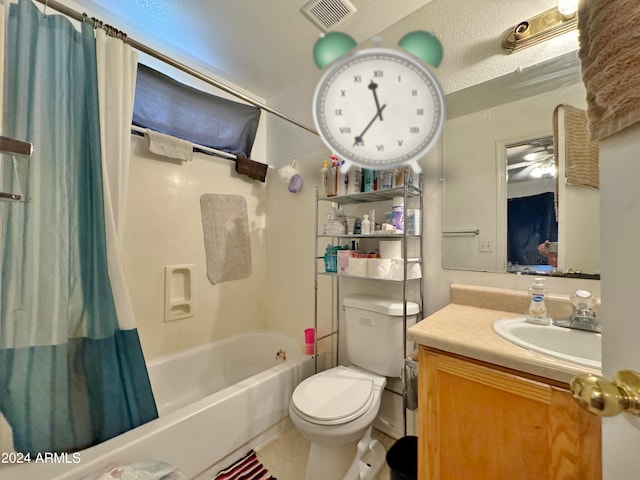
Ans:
11h36
